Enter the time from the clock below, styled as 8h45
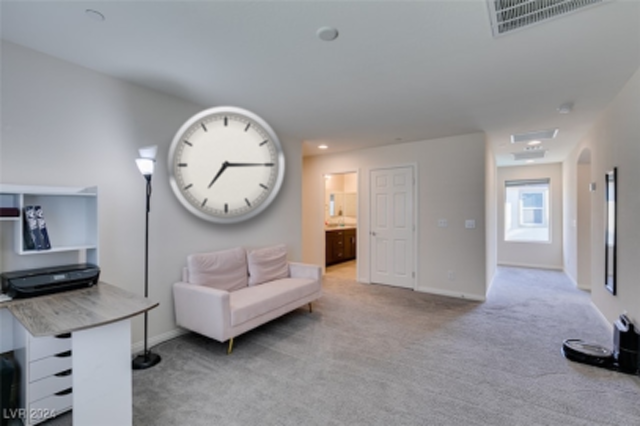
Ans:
7h15
